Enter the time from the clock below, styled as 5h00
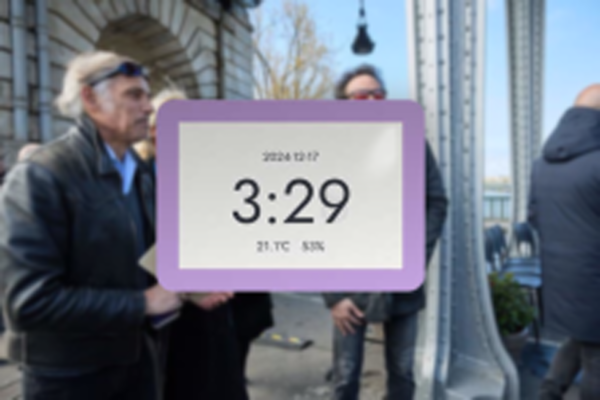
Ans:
3h29
